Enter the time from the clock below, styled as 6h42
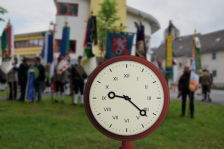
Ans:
9h22
